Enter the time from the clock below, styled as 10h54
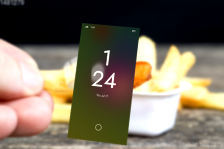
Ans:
1h24
